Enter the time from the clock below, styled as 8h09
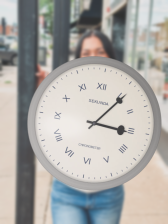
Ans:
3h06
